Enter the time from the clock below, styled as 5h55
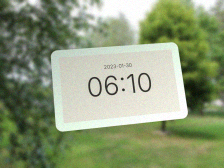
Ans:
6h10
